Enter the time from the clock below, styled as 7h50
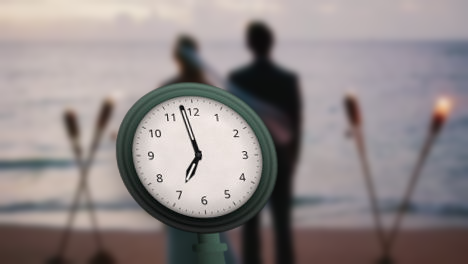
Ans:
6h58
